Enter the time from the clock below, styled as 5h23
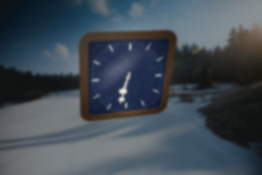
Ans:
6h32
